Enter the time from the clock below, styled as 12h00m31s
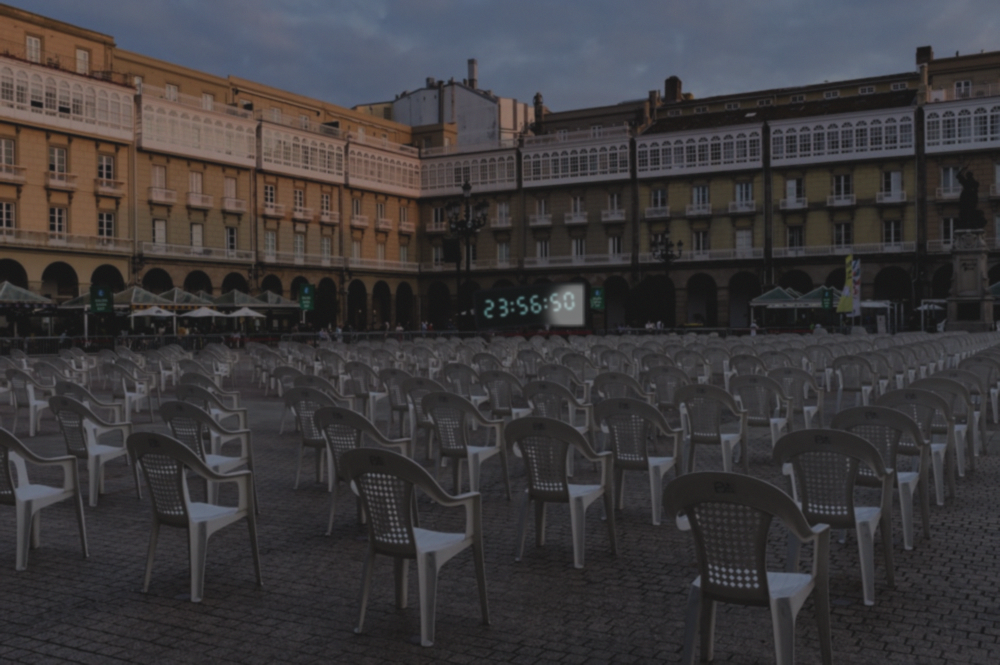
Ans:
23h56m50s
